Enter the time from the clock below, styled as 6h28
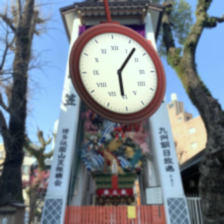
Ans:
6h07
